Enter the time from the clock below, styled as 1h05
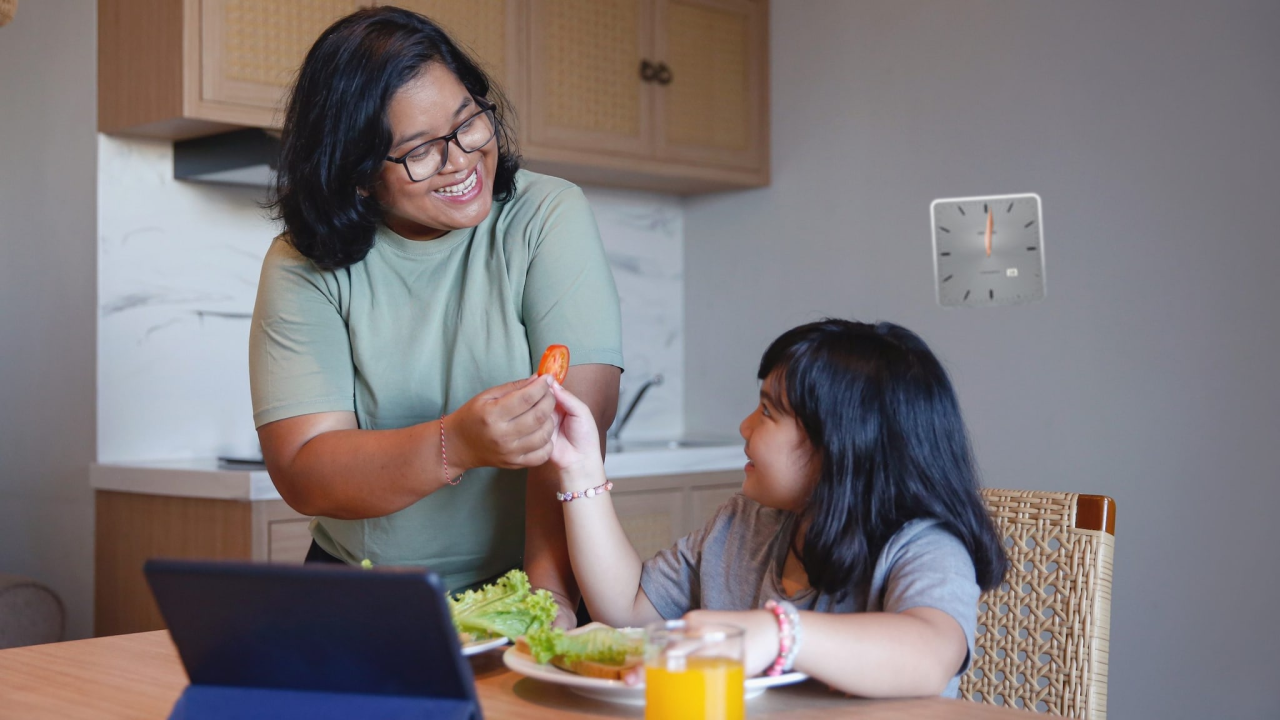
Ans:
12h01
